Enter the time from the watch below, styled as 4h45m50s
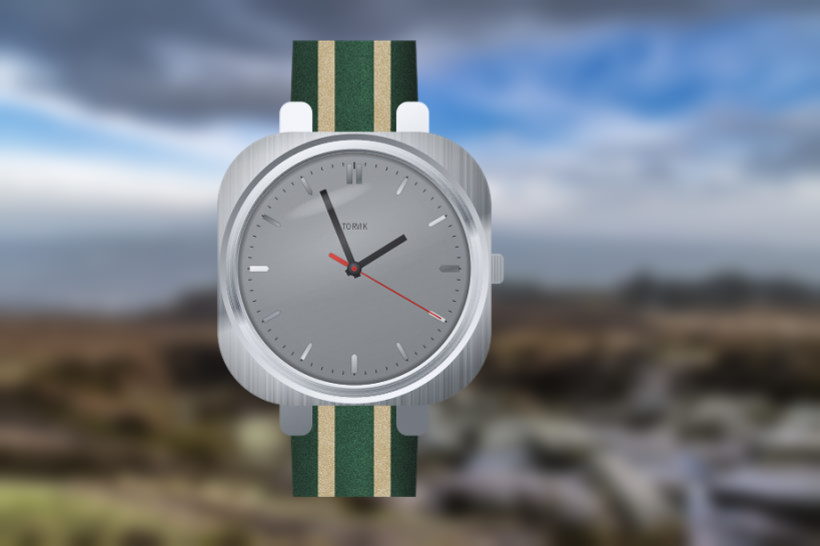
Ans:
1h56m20s
